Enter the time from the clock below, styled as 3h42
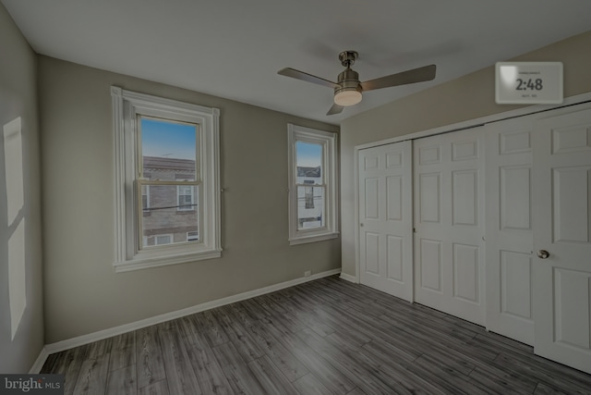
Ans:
2h48
